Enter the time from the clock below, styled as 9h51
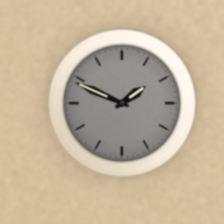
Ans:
1h49
